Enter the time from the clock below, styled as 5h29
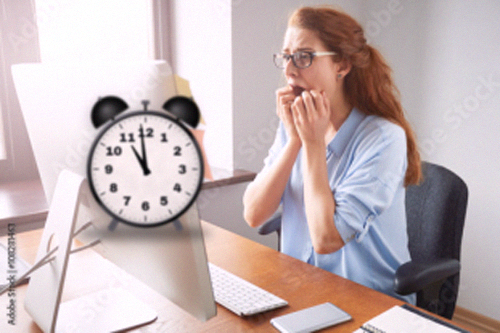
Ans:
10h59
